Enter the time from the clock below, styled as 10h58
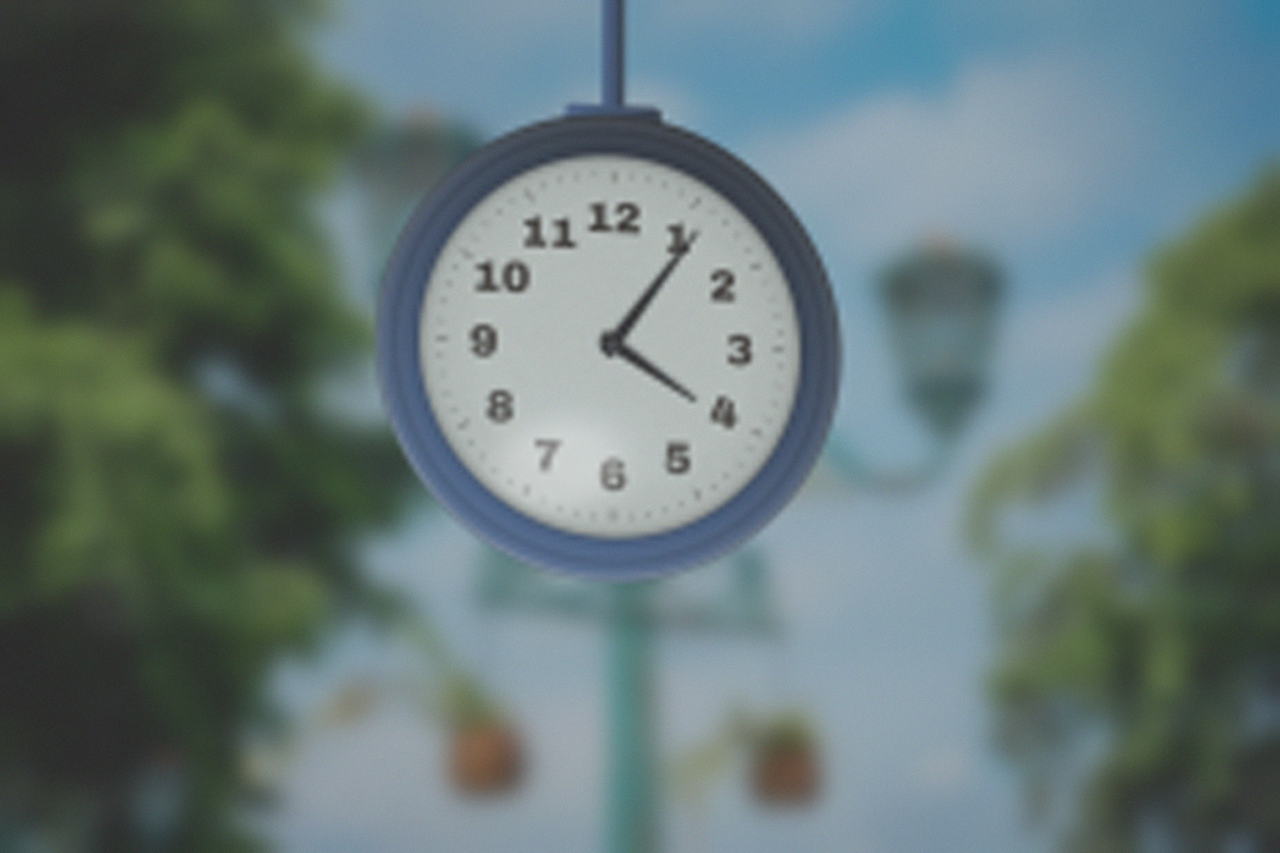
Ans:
4h06
